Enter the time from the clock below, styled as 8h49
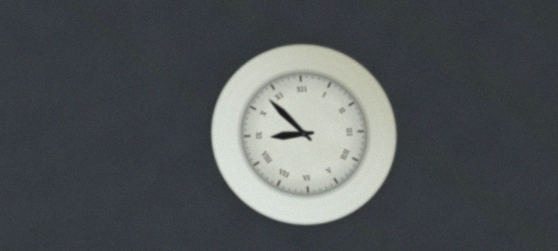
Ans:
8h53
